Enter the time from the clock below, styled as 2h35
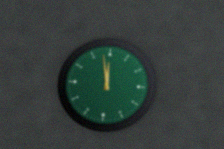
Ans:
11h58
